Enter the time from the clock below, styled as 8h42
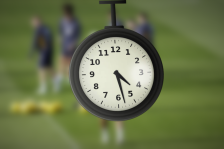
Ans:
4h28
